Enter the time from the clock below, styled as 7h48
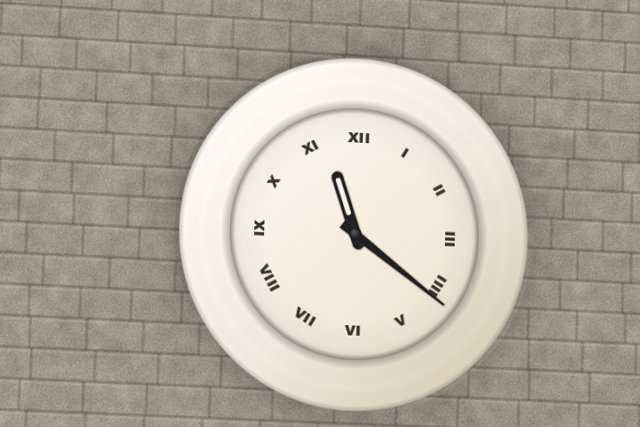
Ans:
11h21
